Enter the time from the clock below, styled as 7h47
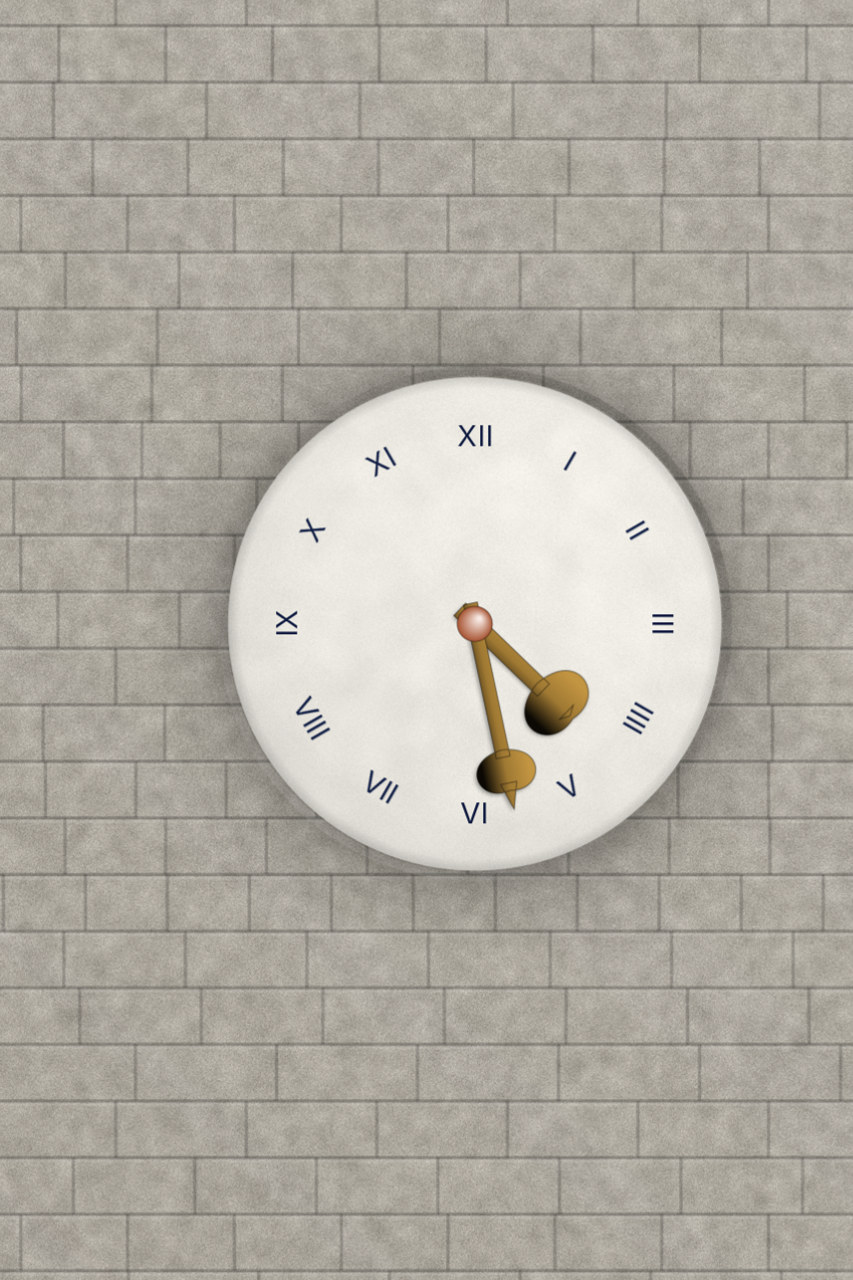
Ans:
4h28
